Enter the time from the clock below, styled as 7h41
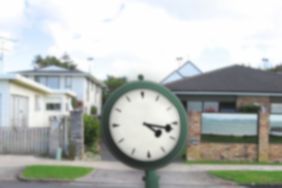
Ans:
4h17
